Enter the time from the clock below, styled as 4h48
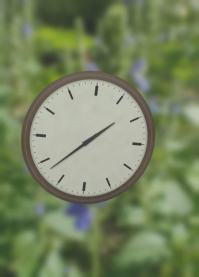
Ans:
1h38
